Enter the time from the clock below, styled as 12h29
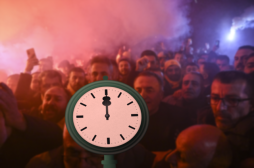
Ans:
12h00
